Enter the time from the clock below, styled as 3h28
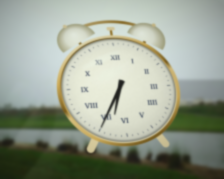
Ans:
6h35
